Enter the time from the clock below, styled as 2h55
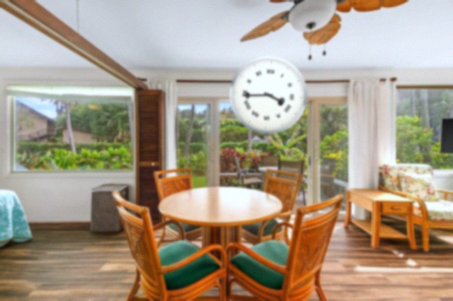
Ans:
3h44
